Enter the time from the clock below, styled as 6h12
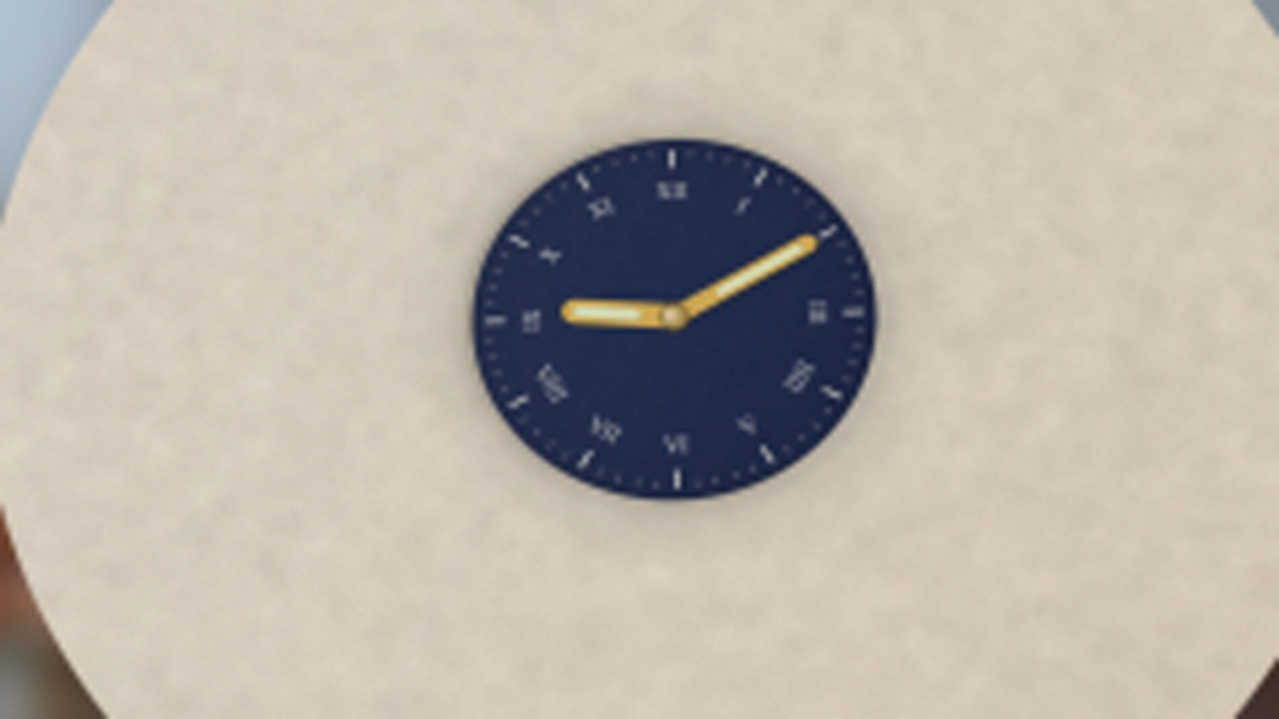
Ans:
9h10
